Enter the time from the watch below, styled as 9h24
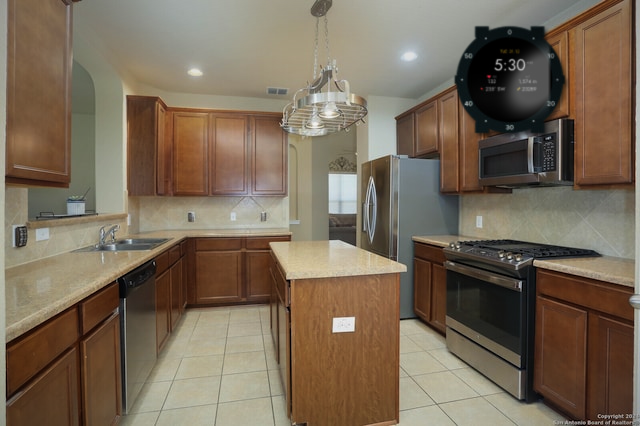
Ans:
5h30
